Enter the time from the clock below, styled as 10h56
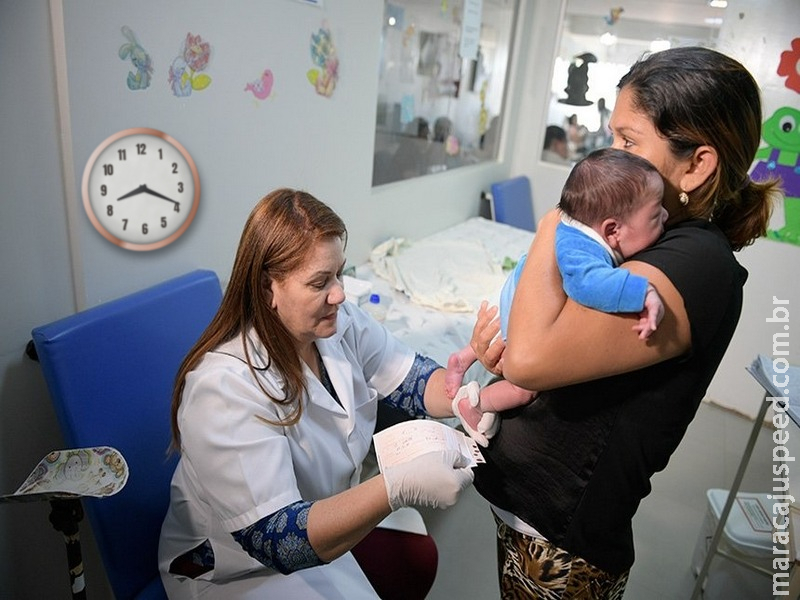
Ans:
8h19
